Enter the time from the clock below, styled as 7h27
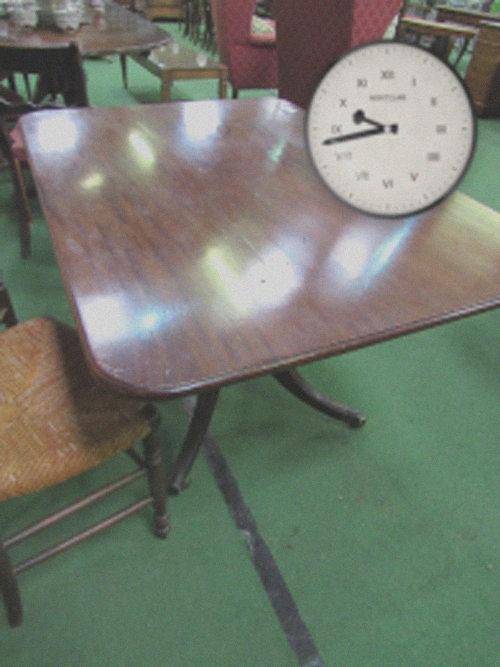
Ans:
9h43
